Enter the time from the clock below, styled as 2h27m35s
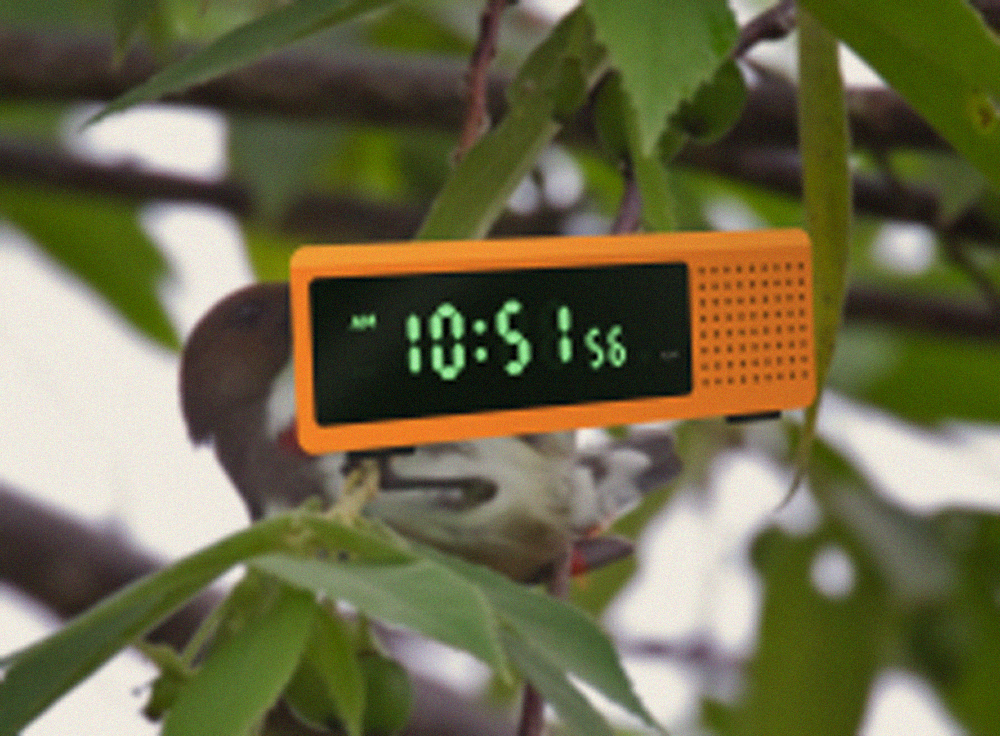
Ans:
10h51m56s
